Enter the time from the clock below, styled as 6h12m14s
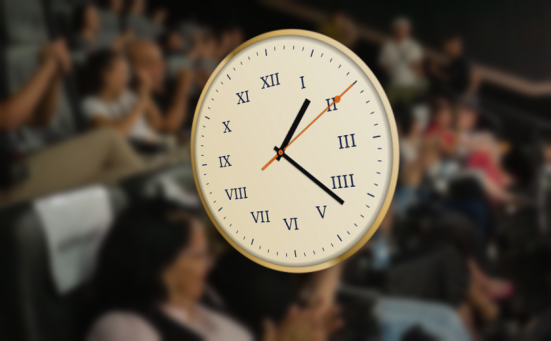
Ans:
1h22m10s
